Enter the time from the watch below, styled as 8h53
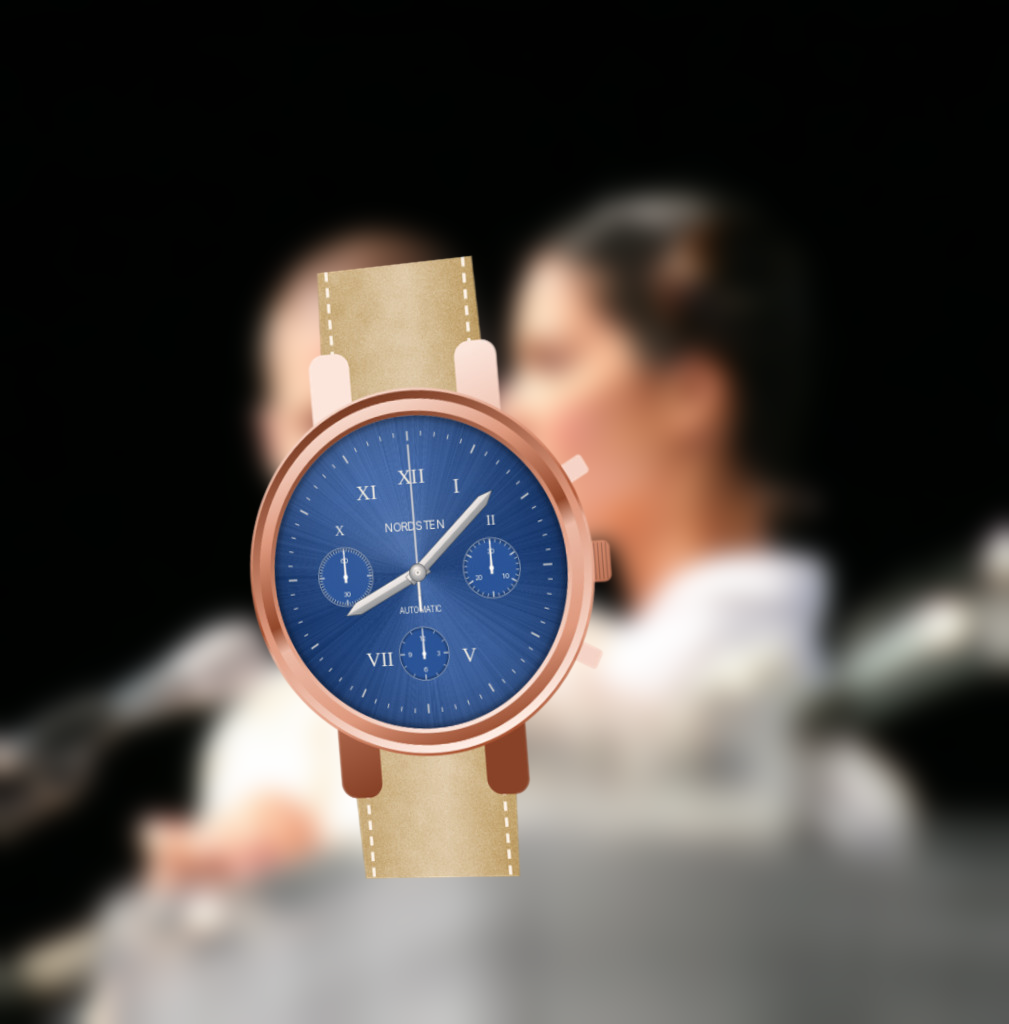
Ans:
8h08
